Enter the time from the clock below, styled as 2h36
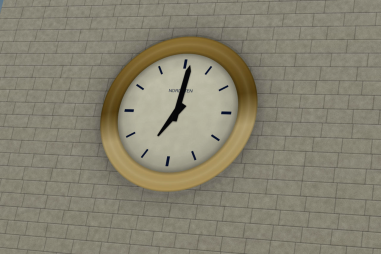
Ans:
7h01
